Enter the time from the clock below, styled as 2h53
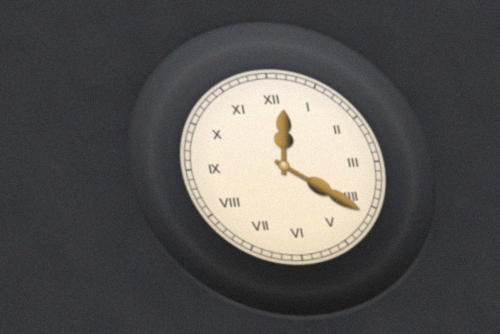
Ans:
12h21
